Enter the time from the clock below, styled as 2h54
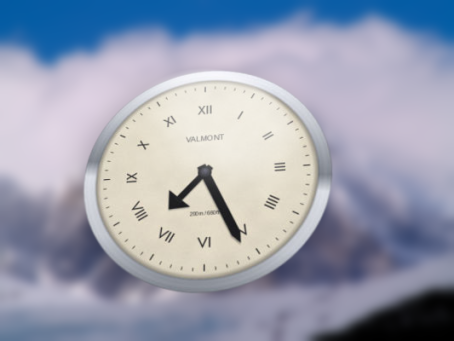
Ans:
7h26
